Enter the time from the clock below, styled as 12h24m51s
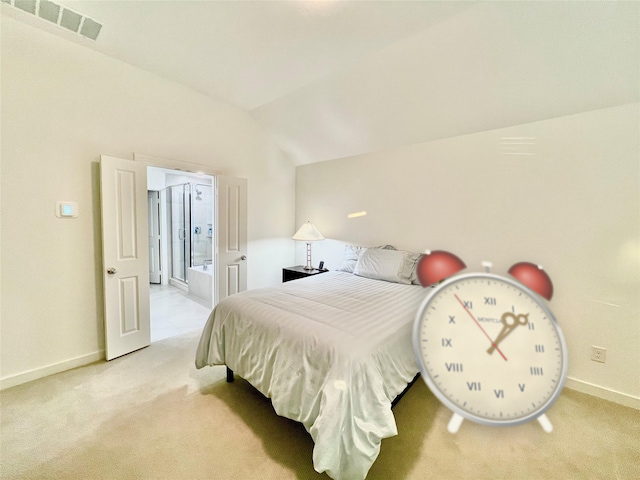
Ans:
1h07m54s
